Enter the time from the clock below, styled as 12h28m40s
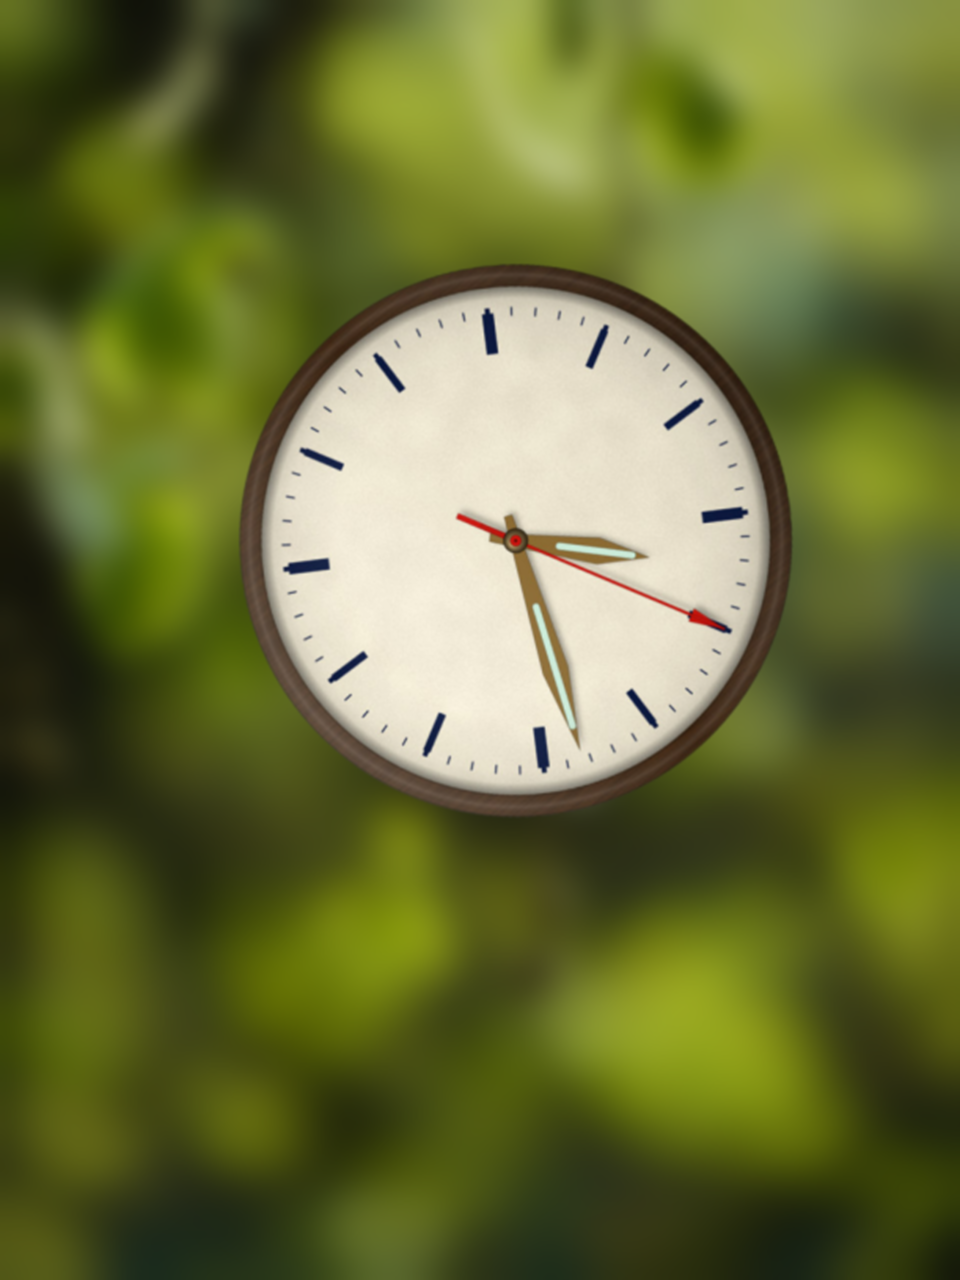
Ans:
3h28m20s
